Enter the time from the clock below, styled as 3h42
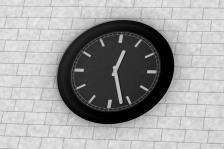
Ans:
12h27
